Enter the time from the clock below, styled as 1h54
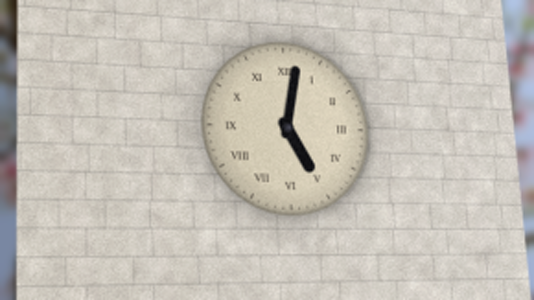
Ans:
5h02
